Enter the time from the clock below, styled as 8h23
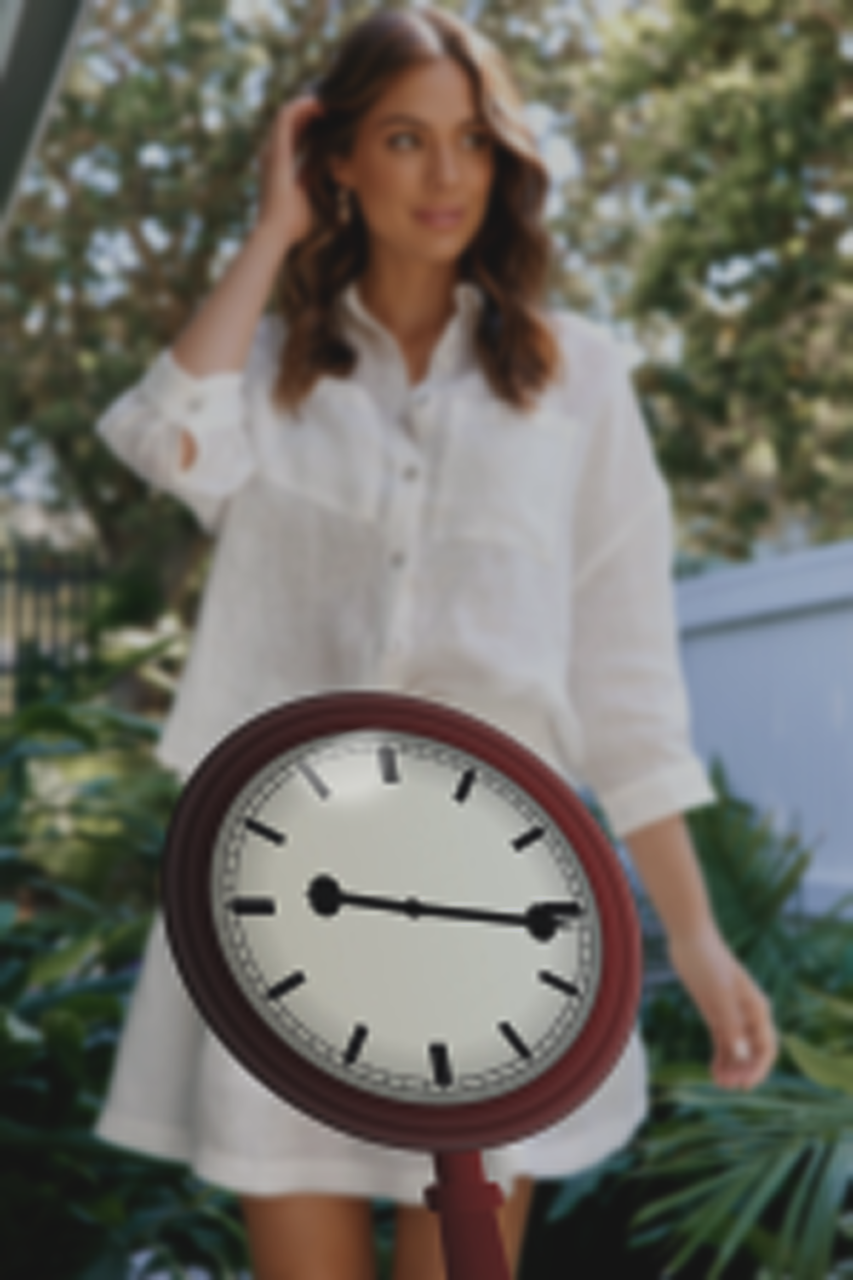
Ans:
9h16
